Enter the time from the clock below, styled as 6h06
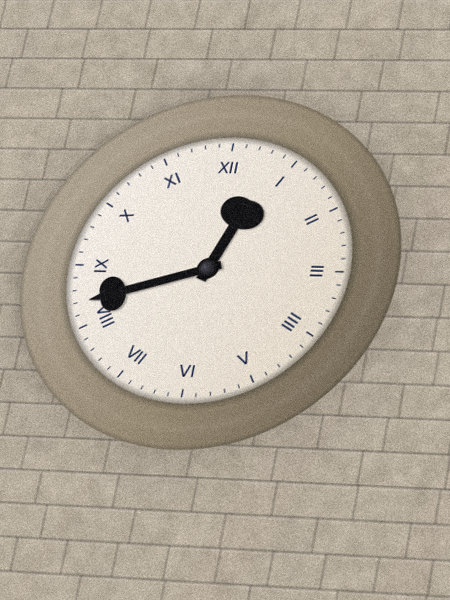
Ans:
12h42
